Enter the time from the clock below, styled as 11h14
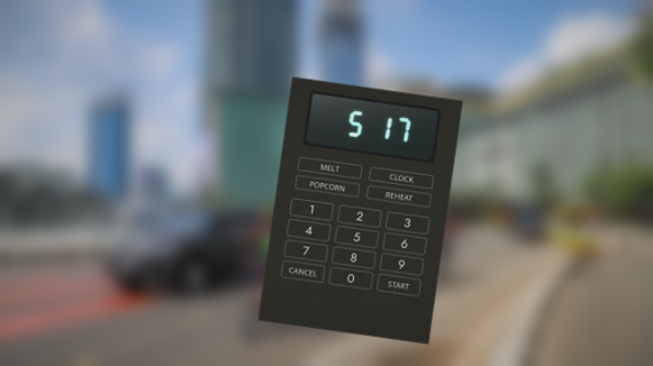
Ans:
5h17
